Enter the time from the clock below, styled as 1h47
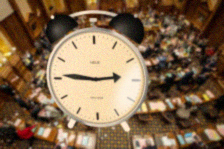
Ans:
2h46
